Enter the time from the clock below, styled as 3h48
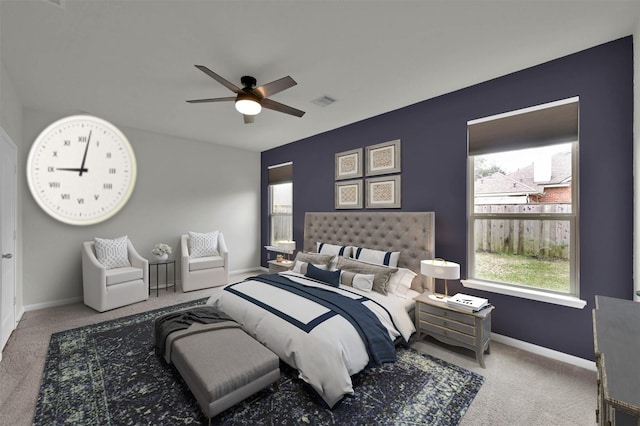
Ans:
9h02
